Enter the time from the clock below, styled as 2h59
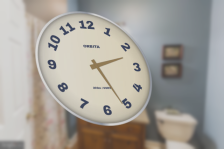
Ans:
2h26
